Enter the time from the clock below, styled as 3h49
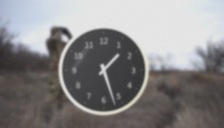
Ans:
1h27
